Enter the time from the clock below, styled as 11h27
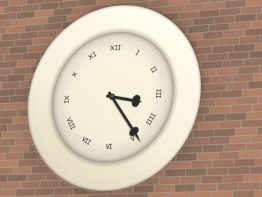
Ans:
3h24
